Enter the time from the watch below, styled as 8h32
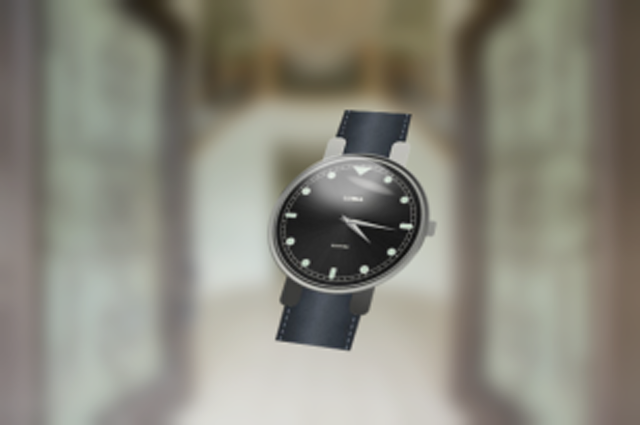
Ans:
4h16
